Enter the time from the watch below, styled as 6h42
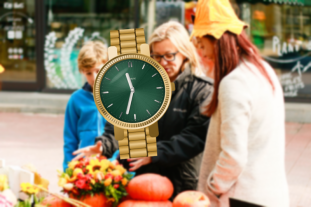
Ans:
11h33
